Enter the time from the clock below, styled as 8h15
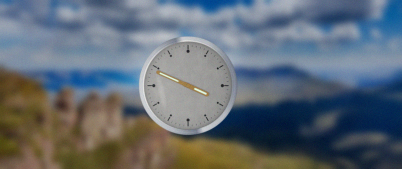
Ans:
3h49
